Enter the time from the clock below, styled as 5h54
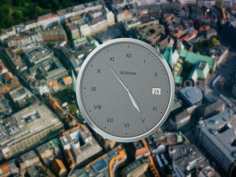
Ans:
4h53
